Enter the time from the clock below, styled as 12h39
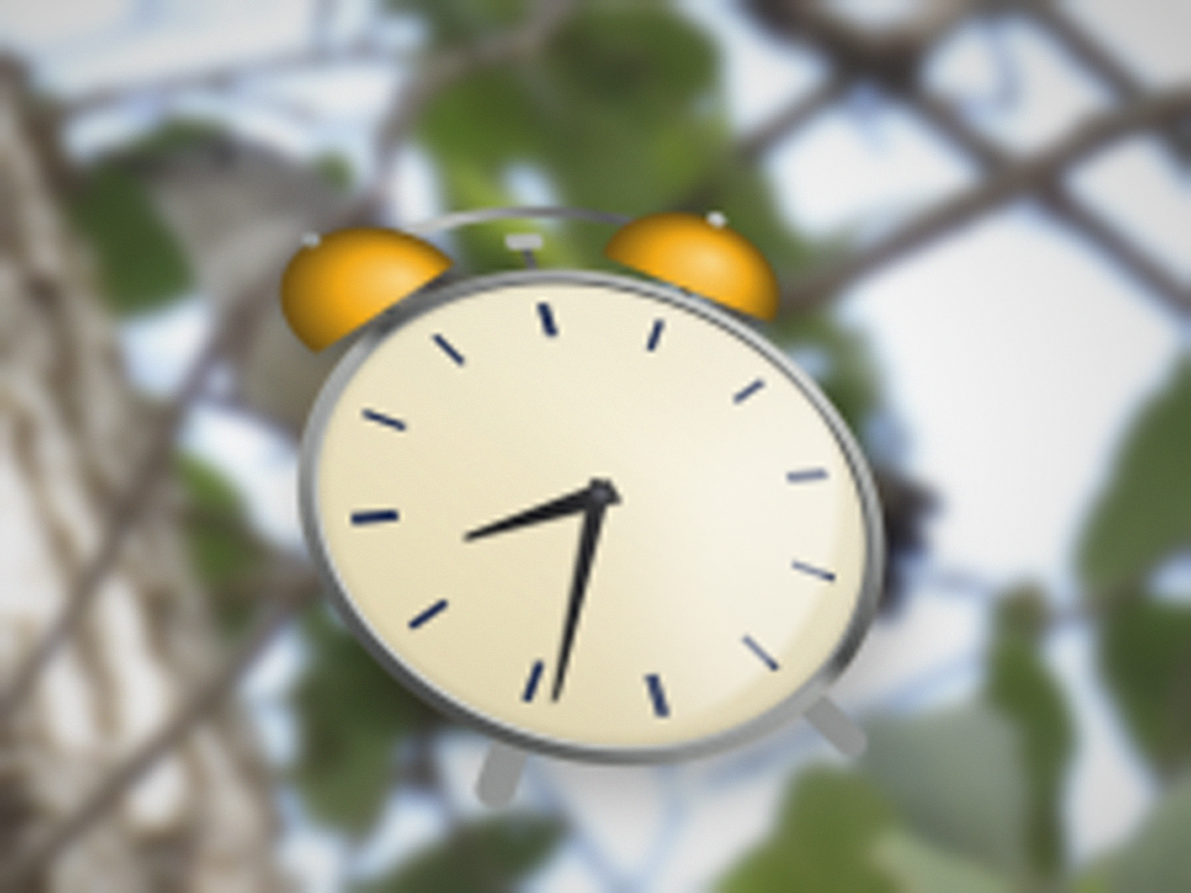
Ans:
8h34
